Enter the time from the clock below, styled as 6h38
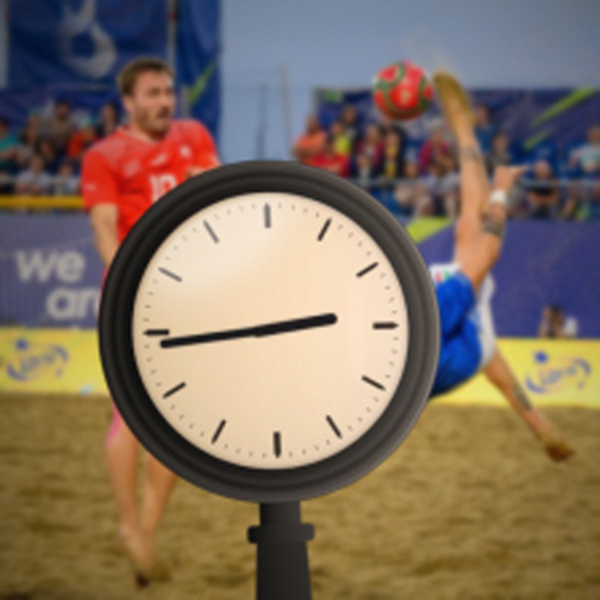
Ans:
2h44
